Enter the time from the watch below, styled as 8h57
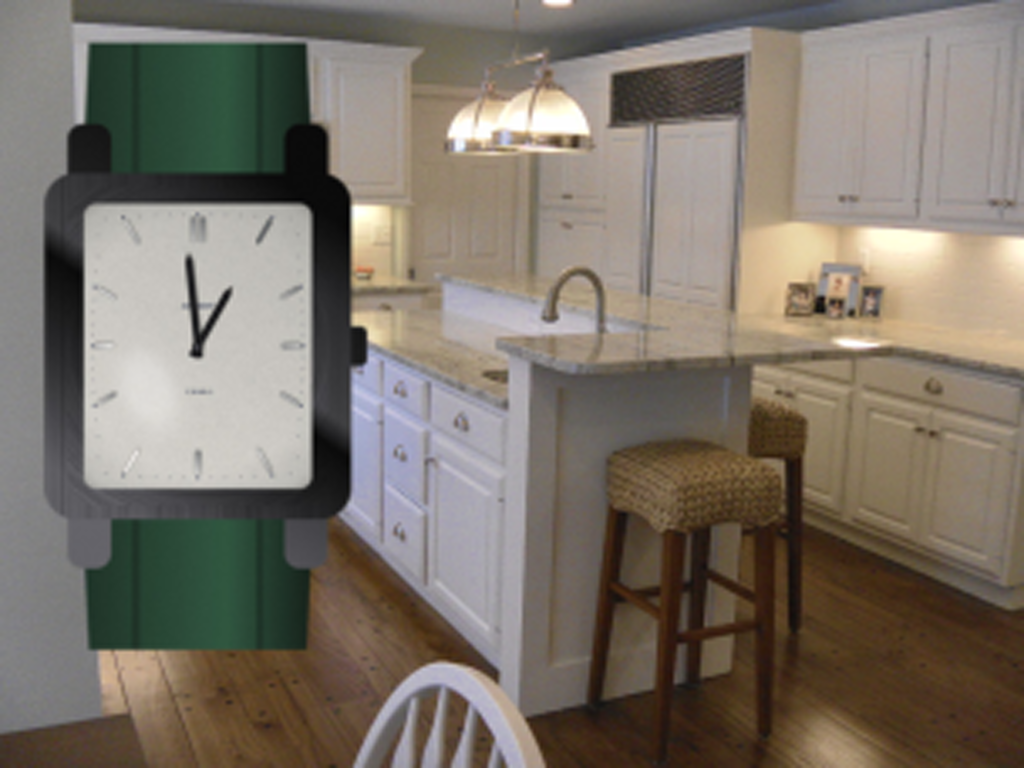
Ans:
12h59
